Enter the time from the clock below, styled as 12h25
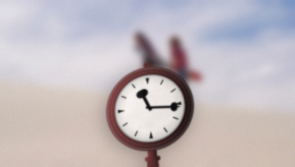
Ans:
11h16
